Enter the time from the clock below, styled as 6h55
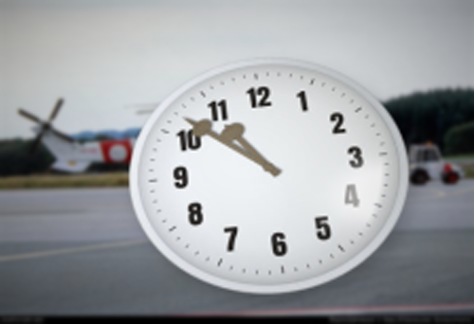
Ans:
10h52
